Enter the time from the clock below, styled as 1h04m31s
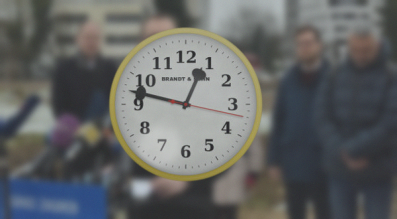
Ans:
12h47m17s
